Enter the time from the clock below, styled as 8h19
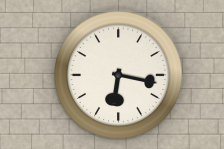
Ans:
6h17
